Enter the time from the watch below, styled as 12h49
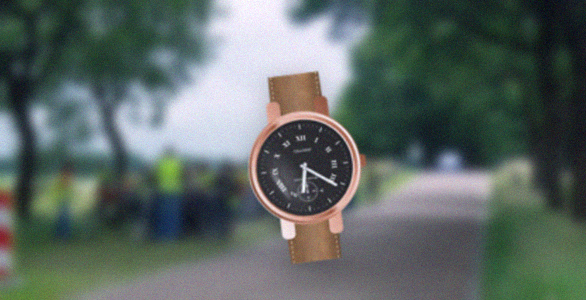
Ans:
6h21
